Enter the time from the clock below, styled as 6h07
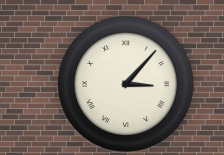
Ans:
3h07
